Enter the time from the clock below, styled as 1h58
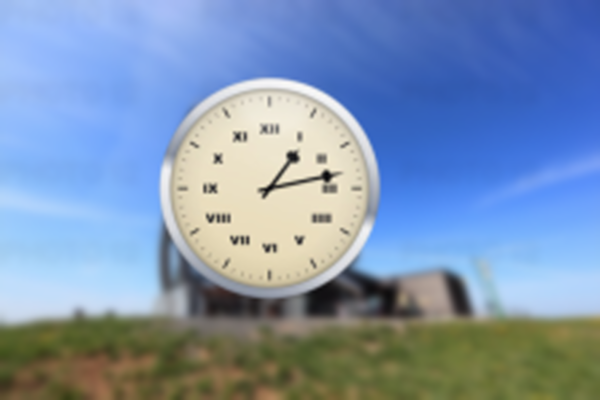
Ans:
1h13
